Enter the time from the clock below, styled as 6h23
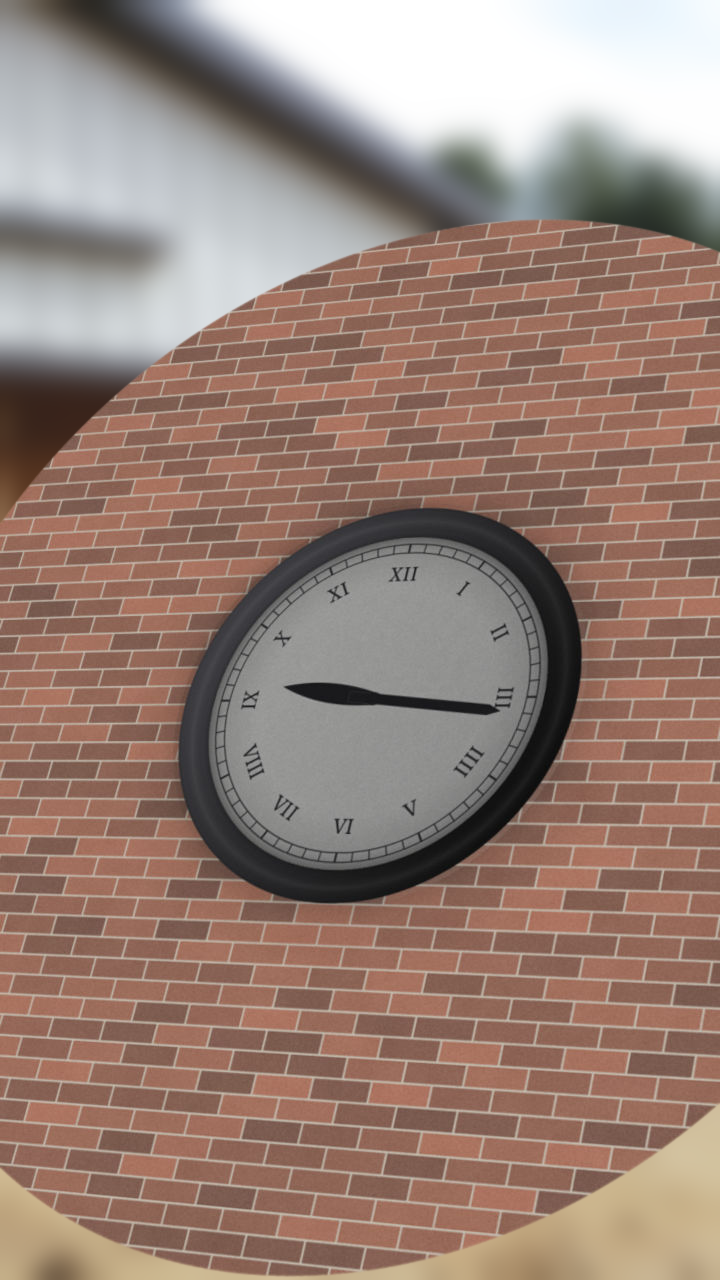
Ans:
9h16
